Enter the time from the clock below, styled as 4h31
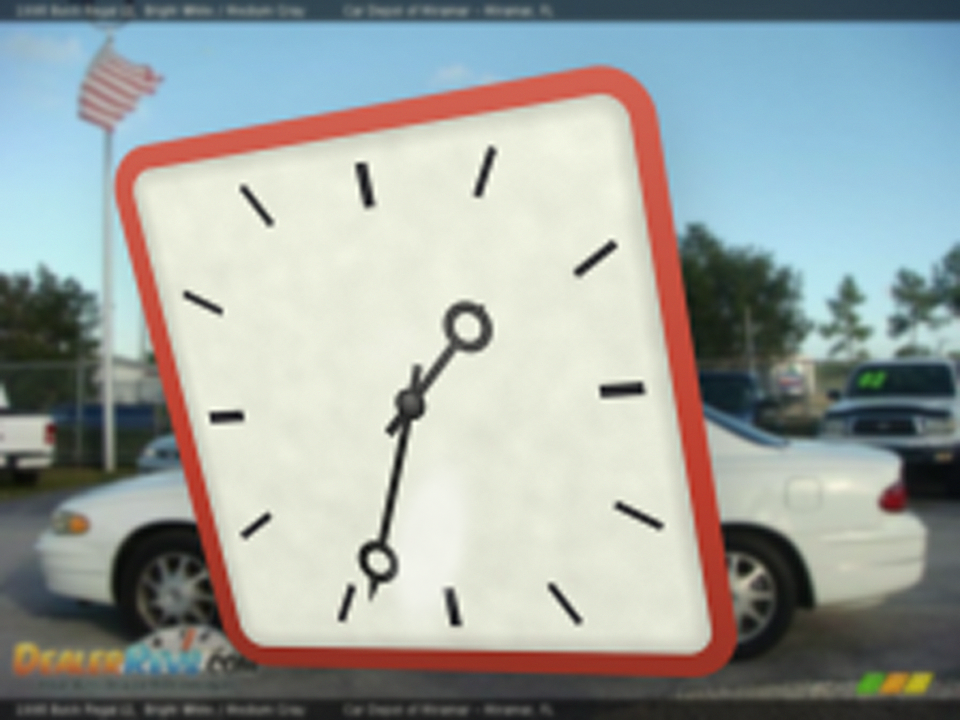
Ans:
1h34
